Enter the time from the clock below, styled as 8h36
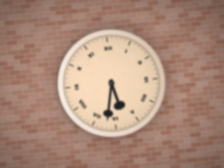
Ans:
5h32
